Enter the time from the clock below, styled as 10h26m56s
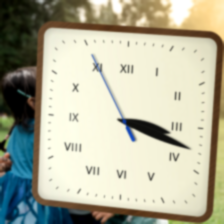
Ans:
3h17m55s
